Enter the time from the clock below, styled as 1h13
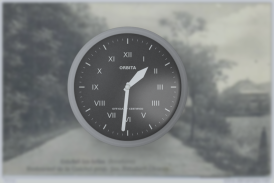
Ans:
1h31
